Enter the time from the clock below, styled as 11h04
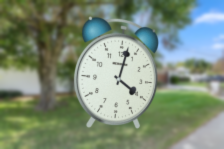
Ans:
4h02
